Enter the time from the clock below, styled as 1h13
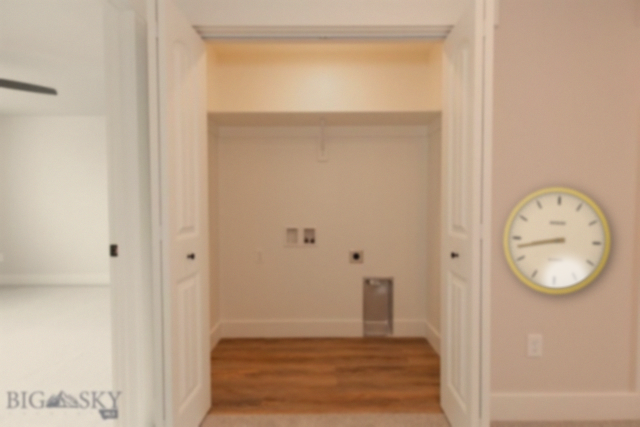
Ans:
8h43
